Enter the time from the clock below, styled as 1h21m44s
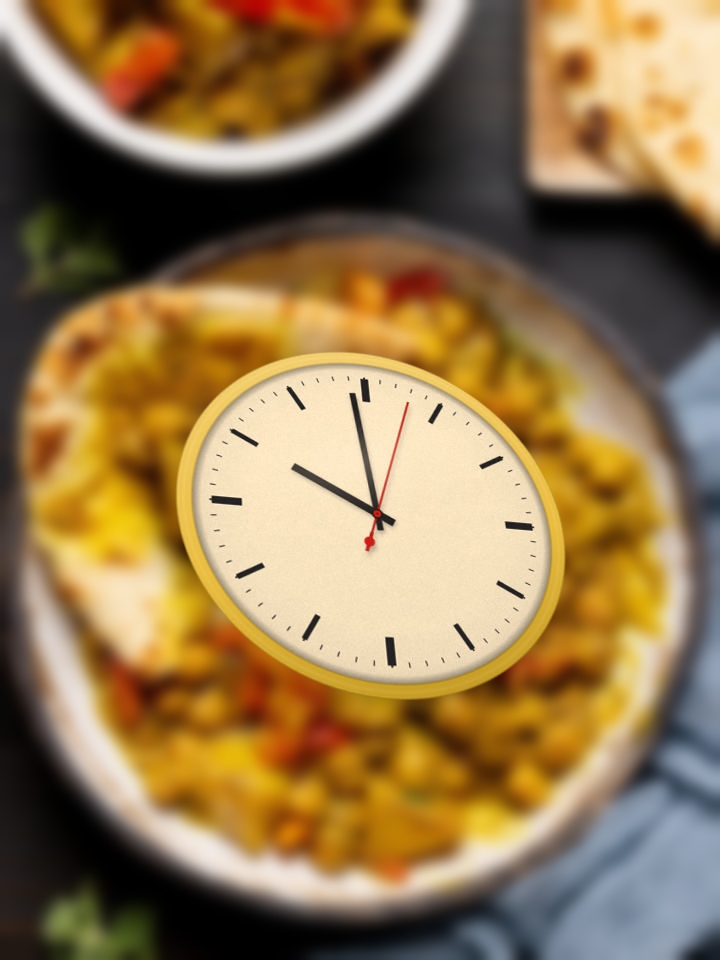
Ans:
9h59m03s
